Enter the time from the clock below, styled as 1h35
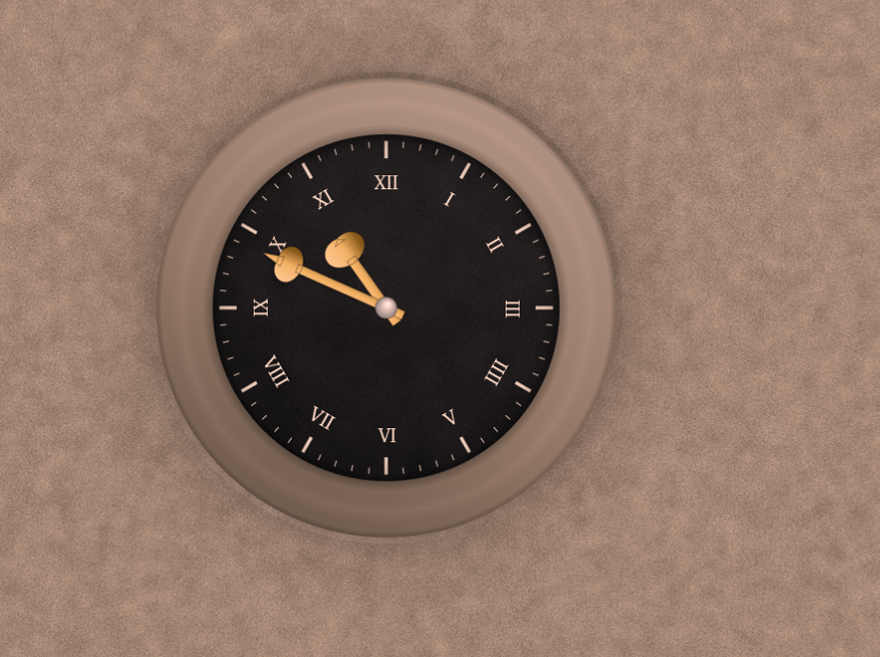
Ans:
10h49
